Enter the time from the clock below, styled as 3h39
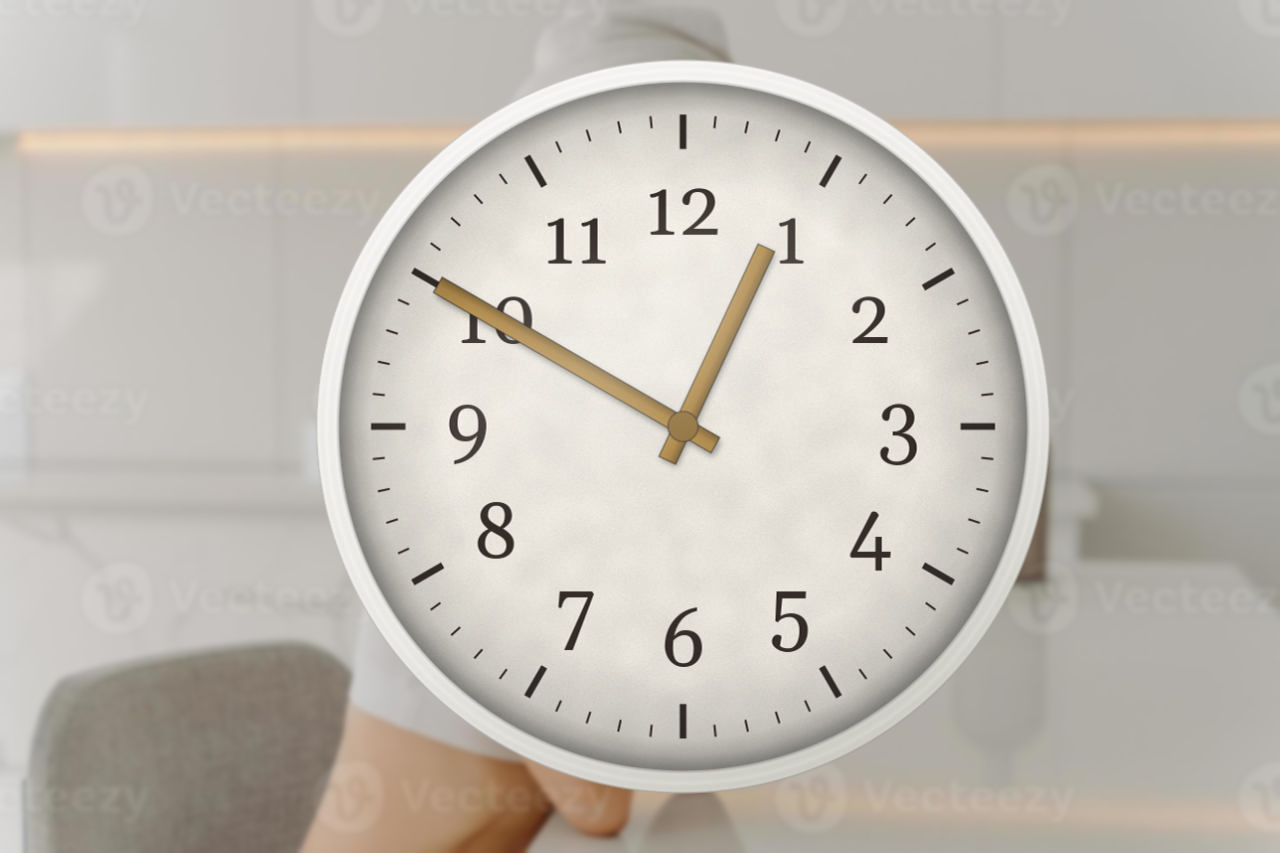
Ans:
12h50
